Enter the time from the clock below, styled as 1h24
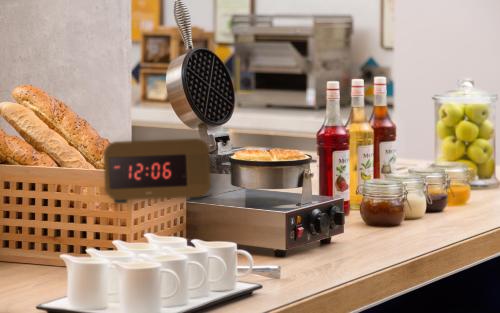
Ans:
12h06
